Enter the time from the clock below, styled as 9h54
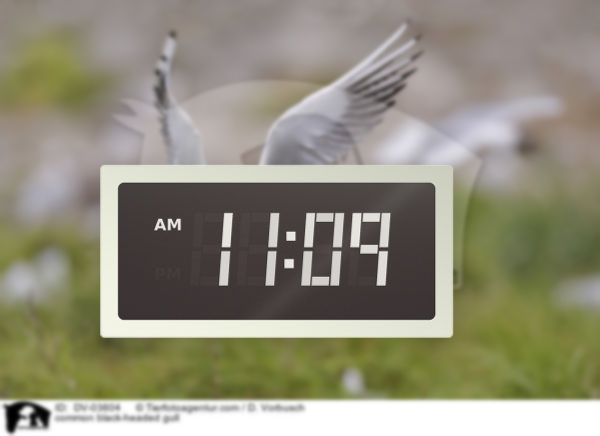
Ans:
11h09
